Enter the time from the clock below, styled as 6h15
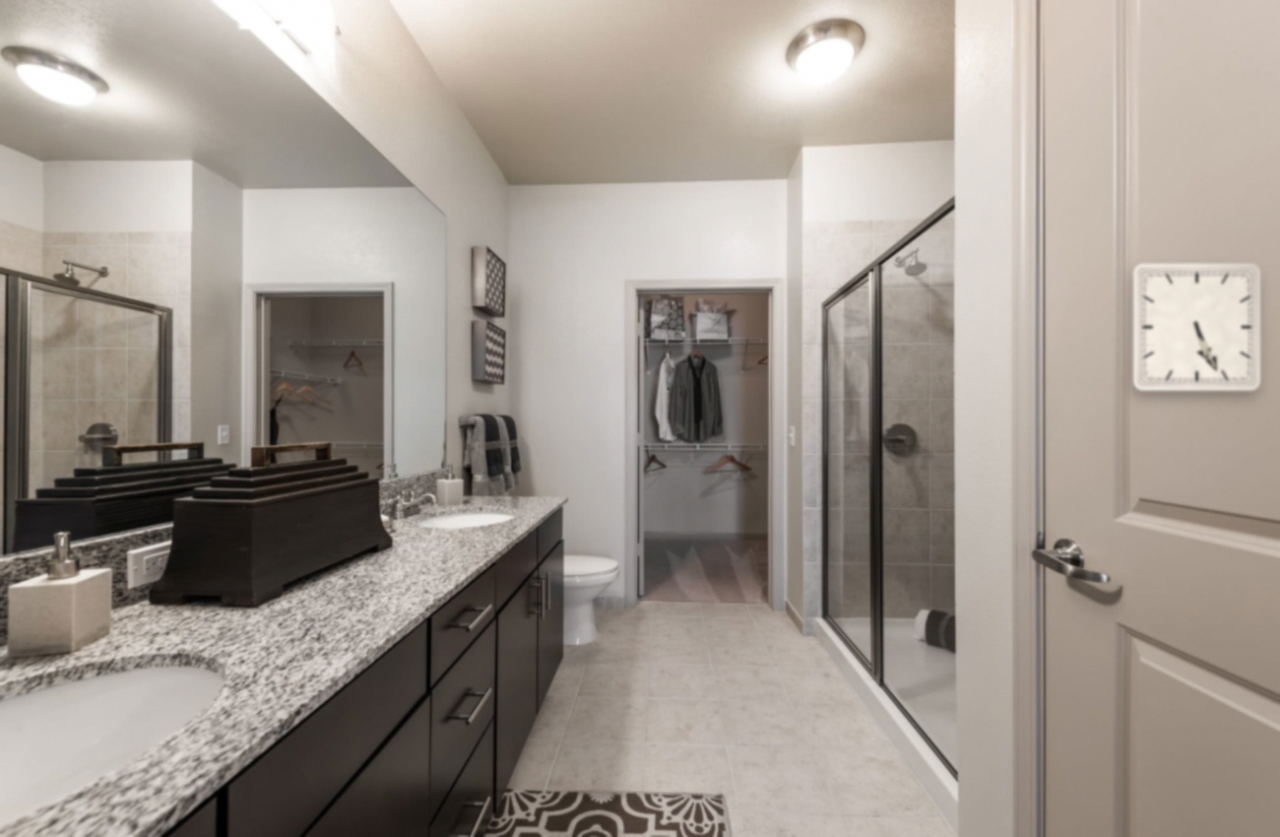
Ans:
5h26
